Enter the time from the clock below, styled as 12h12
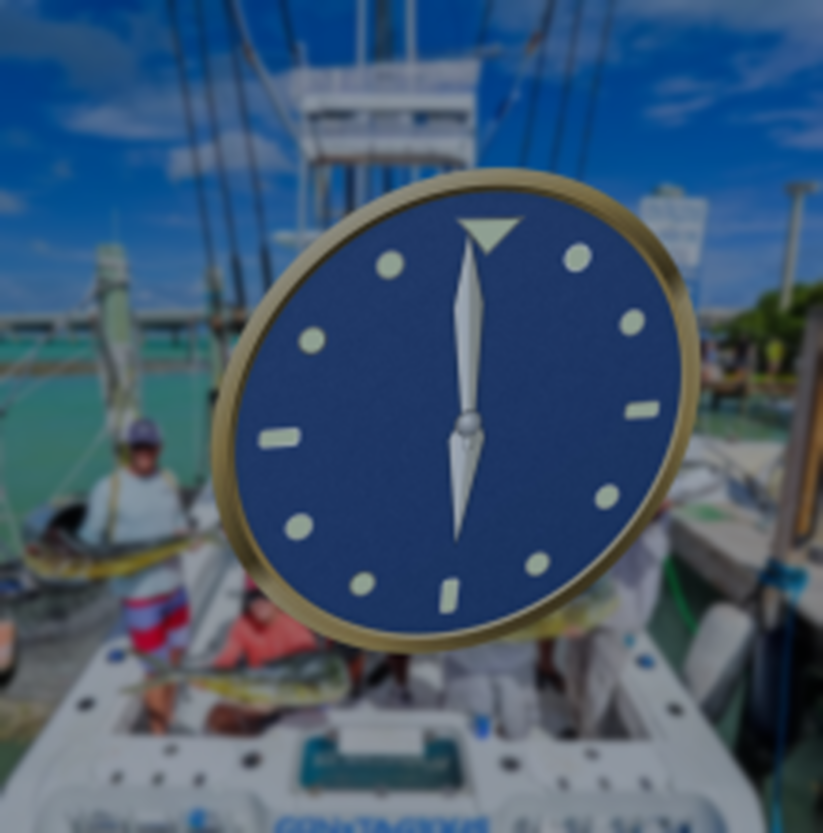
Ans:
5h59
